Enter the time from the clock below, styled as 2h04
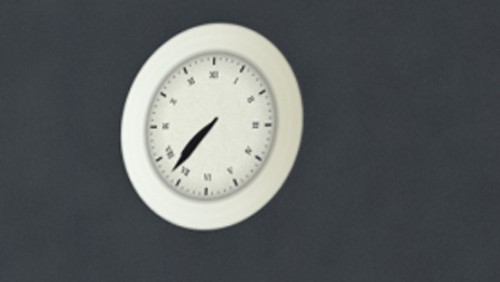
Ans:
7h37
